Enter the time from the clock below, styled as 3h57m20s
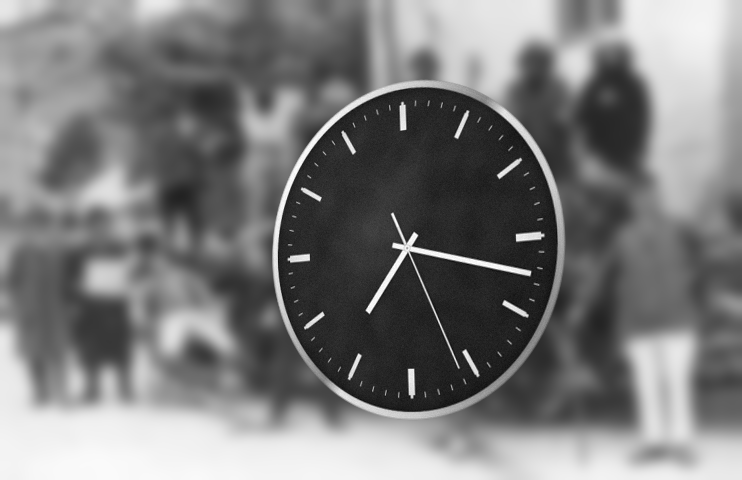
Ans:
7h17m26s
